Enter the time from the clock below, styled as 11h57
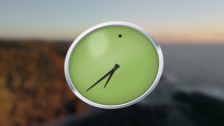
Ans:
6h37
